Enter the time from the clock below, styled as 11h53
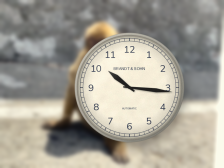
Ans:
10h16
